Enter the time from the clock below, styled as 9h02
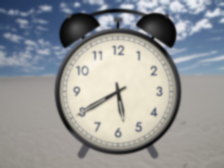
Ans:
5h40
